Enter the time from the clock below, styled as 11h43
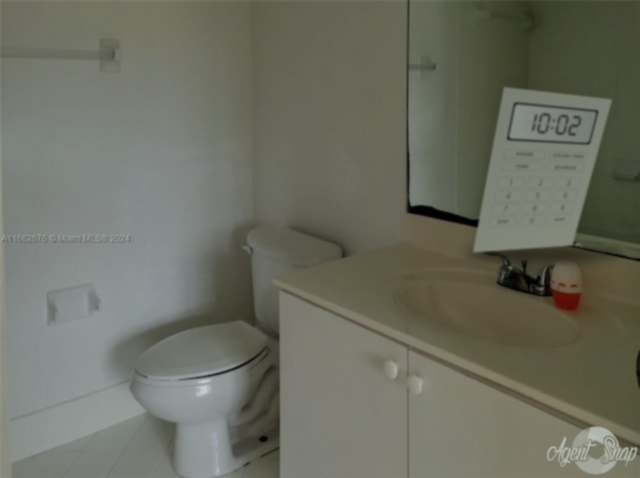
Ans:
10h02
